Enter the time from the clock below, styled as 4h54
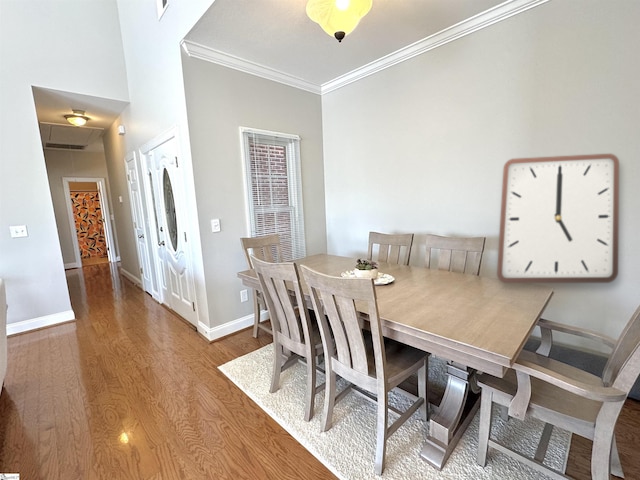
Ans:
5h00
